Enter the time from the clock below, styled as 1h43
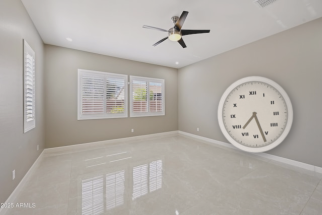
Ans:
7h27
